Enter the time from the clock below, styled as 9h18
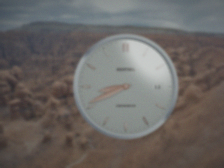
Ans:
8h41
